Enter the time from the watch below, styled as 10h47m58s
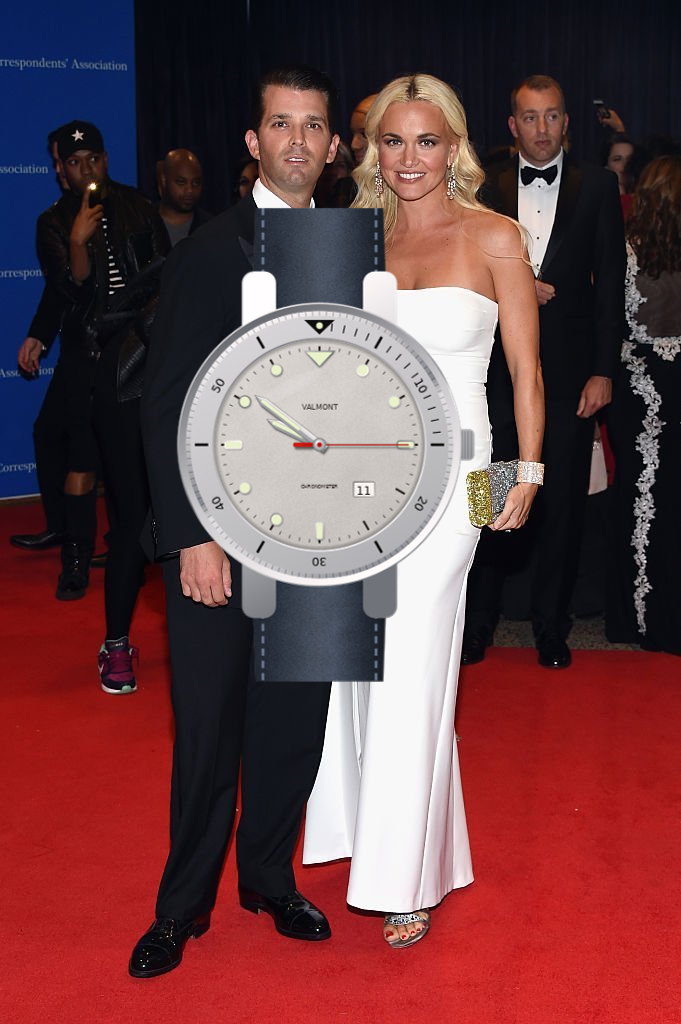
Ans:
9h51m15s
